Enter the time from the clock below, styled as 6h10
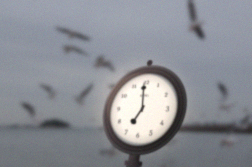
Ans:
6h59
